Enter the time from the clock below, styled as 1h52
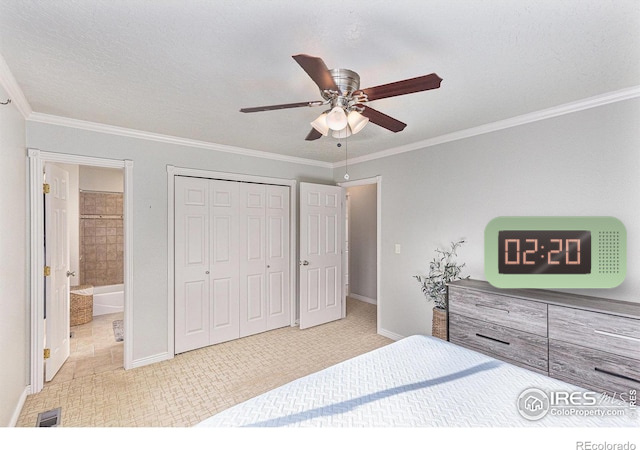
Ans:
2h20
